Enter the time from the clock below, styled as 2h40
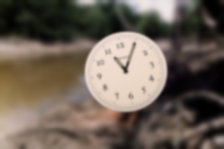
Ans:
11h05
